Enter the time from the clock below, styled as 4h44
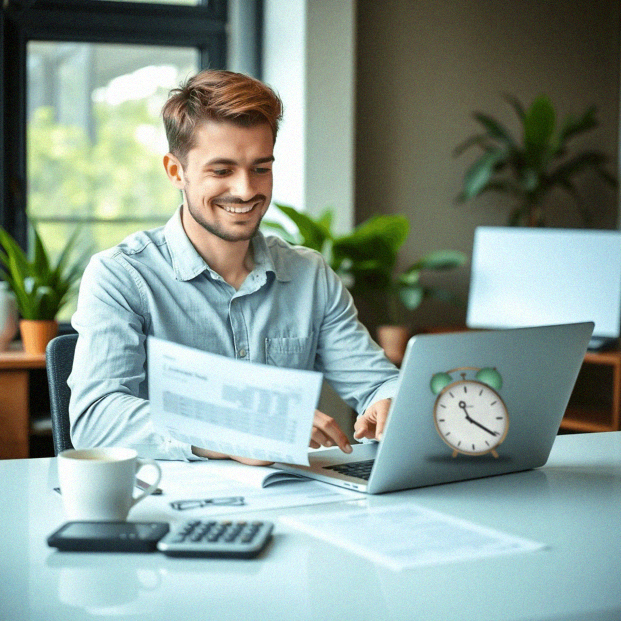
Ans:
11h21
